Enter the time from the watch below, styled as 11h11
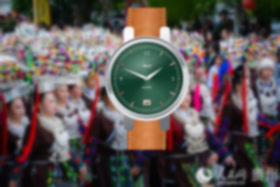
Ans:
1h49
